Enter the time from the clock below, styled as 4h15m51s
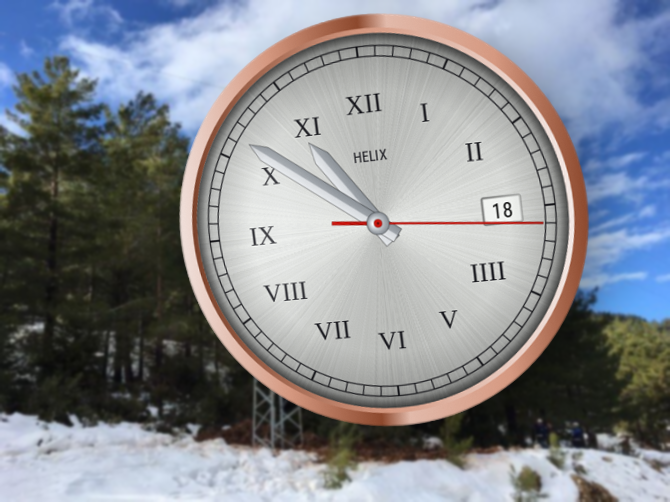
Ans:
10h51m16s
